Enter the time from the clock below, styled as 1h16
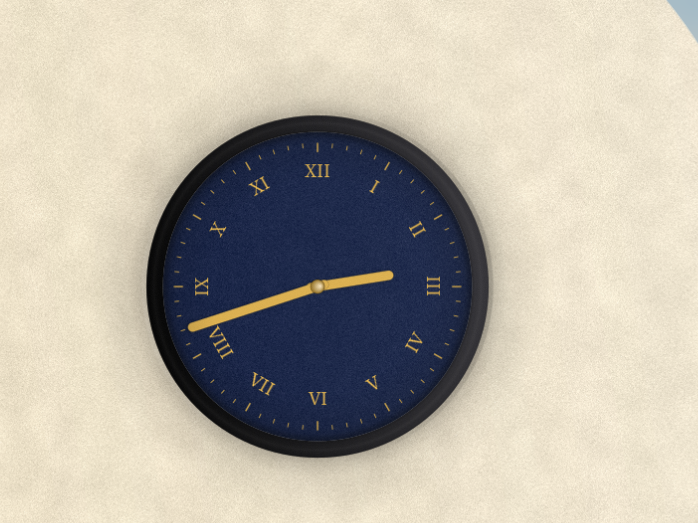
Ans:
2h42
